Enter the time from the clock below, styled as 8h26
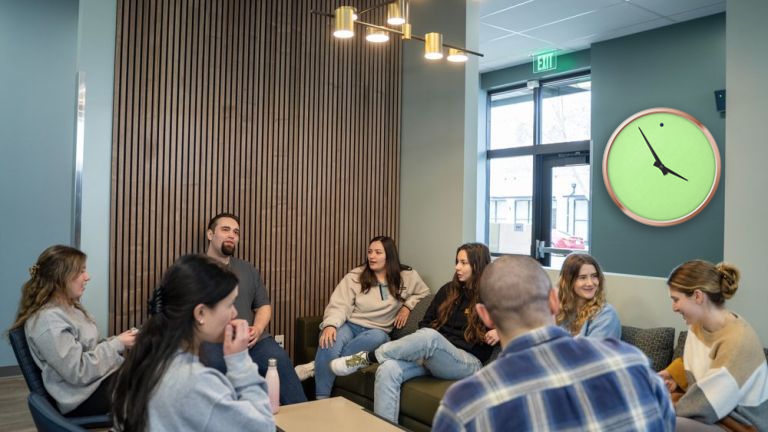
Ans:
3h55
